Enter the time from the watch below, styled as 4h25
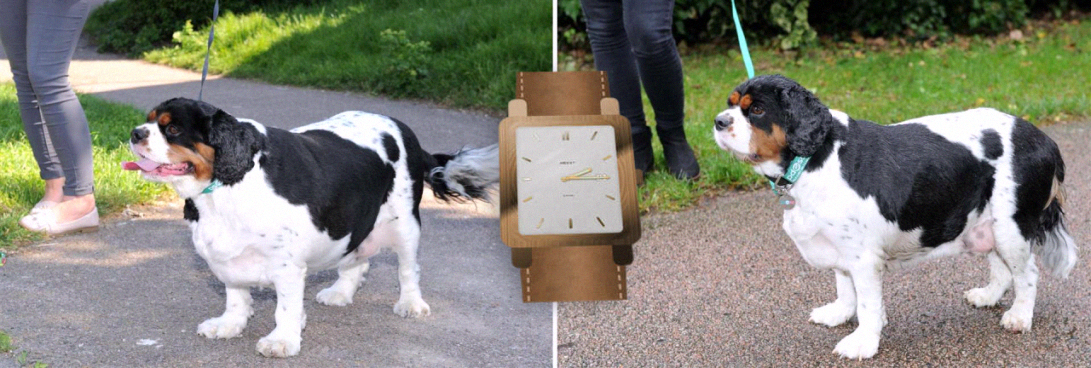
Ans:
2h15
